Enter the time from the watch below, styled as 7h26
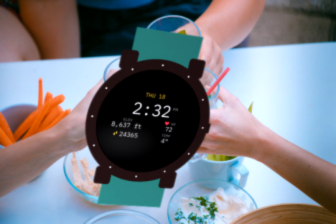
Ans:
2h32
